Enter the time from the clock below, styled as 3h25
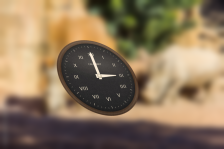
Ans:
3h00
